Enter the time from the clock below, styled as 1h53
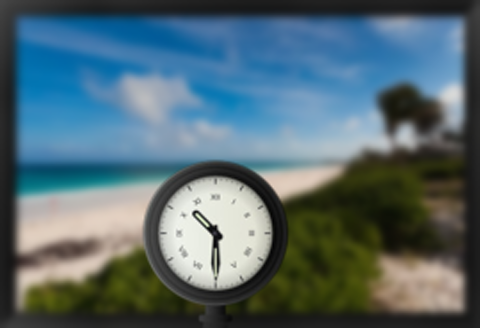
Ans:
10h30
